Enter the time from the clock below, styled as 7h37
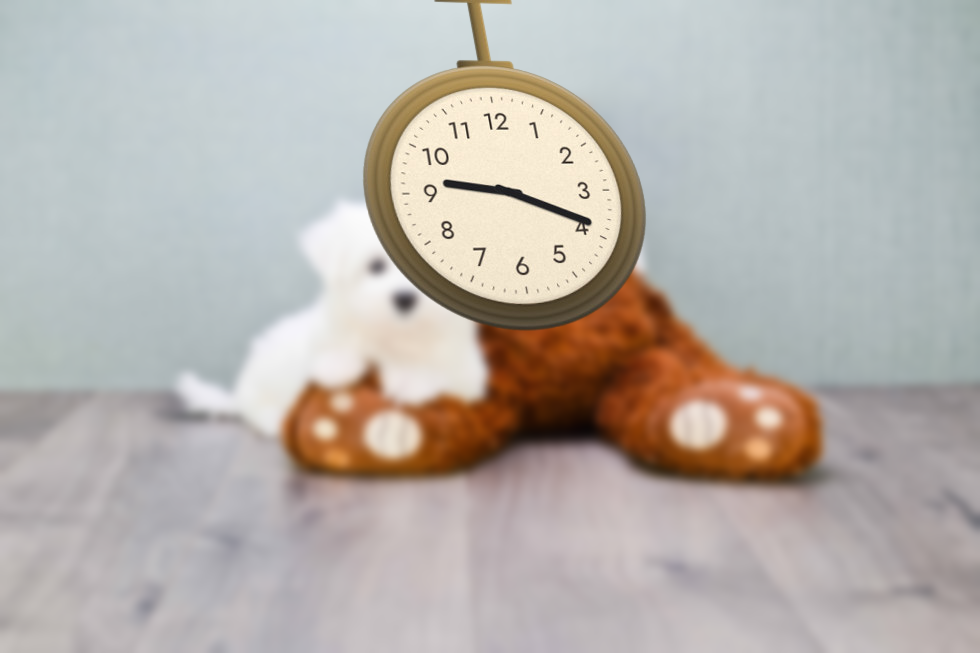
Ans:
9h19
